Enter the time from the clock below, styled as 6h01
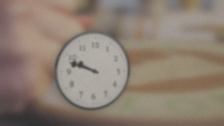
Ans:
9h48
